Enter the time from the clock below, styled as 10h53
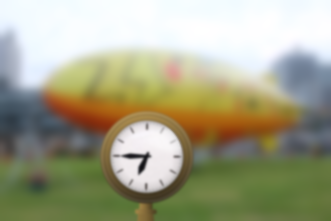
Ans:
6h45
